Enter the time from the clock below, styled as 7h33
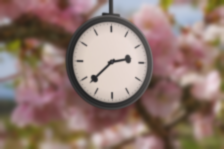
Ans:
2h38
